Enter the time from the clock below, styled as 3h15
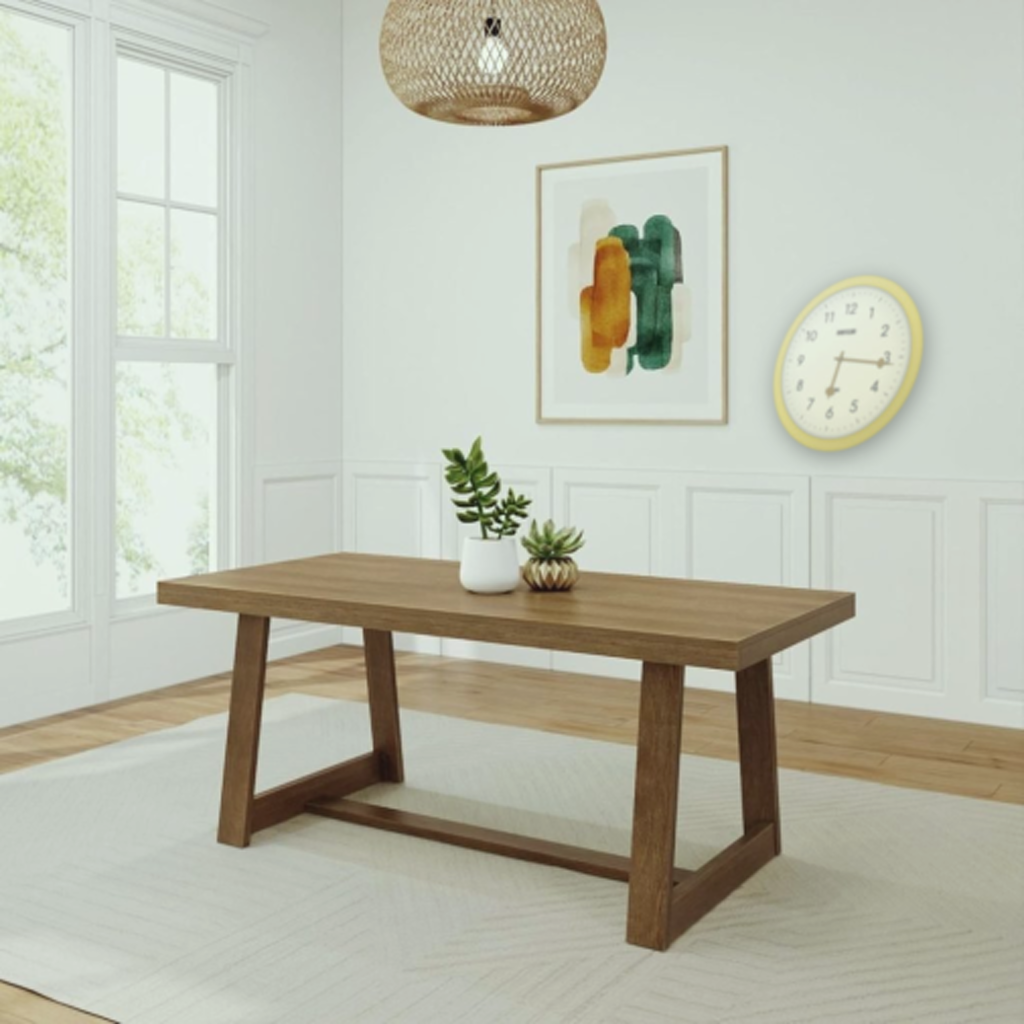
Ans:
6h16
